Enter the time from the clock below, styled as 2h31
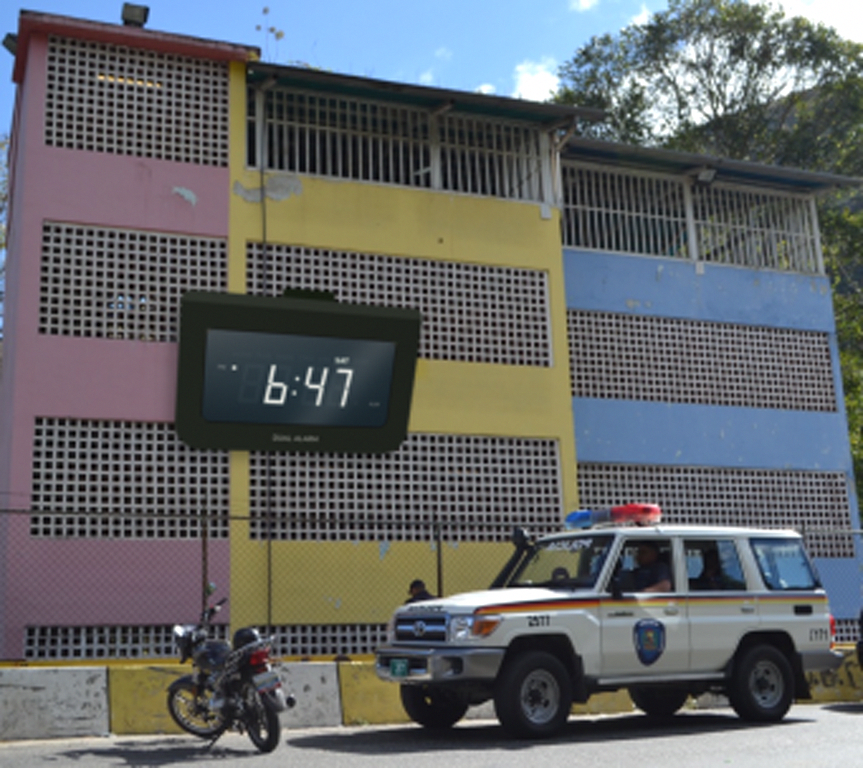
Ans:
6h47
